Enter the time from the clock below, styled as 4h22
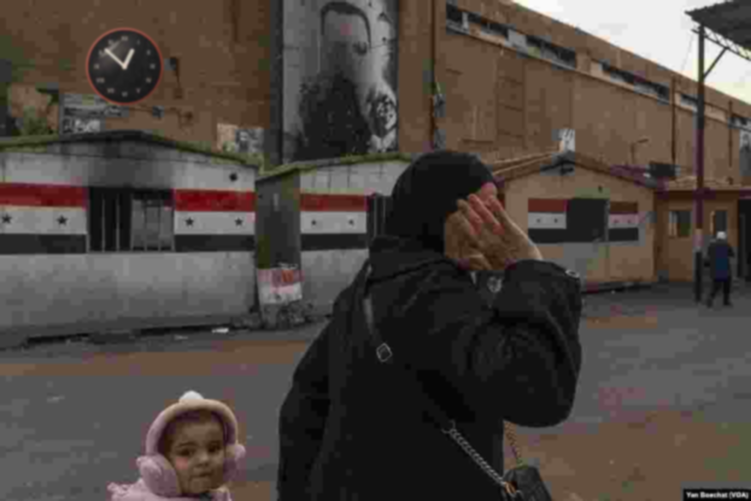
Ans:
12h52
